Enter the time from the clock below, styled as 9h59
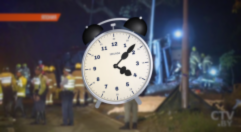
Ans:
4h08
